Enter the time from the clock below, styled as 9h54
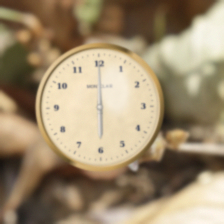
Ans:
6h00
